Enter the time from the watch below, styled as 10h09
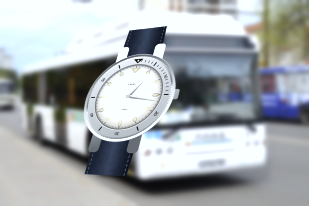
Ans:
1h17
